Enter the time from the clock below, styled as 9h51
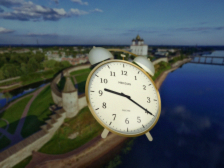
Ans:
9h20
